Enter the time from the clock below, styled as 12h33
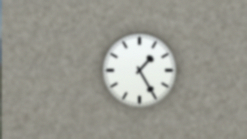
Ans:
1h25
